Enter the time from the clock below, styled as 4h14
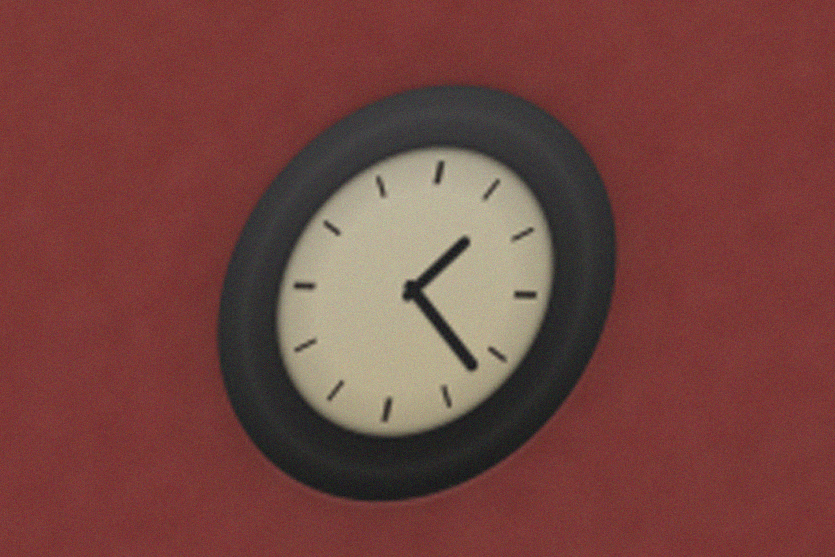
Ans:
1h22
